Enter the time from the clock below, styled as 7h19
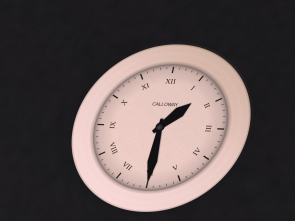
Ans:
1h30
